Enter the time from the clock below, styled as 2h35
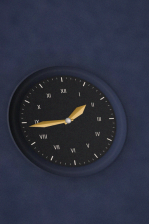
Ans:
1h44
